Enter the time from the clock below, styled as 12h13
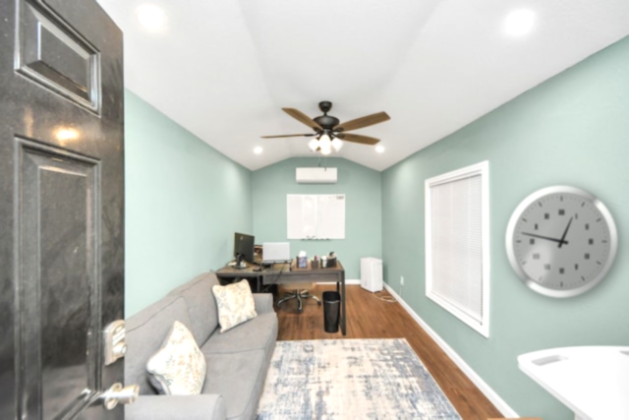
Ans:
12h47
